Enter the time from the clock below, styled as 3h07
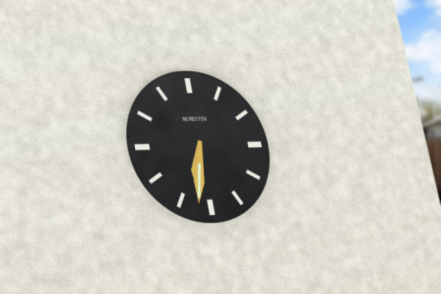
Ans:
6h32
